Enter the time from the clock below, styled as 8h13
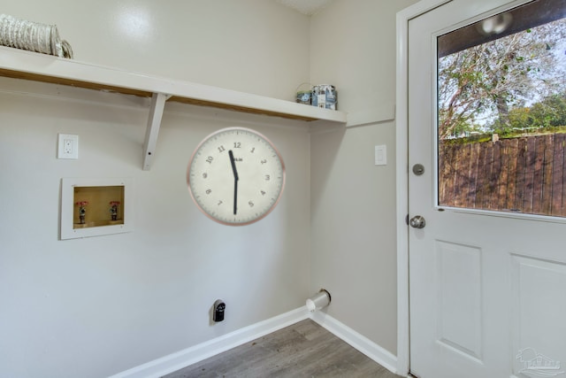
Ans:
11h30
